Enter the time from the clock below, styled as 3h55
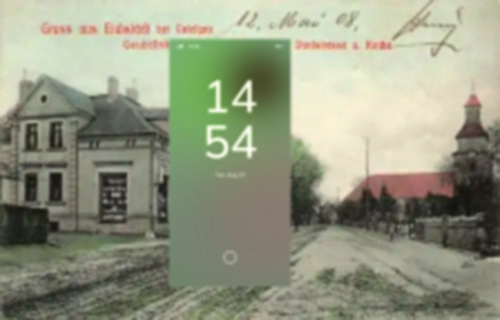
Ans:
14h54
